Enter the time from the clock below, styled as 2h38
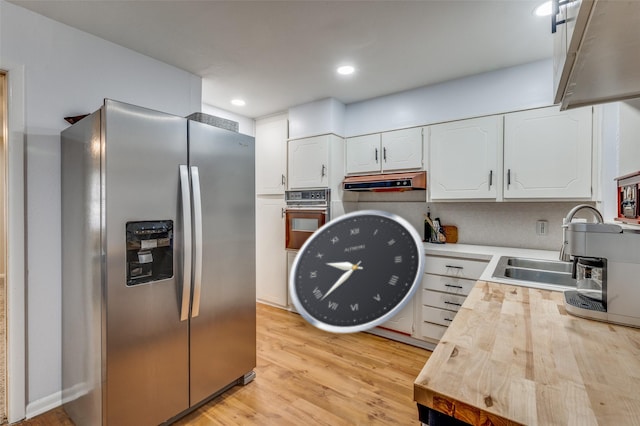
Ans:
9h38
